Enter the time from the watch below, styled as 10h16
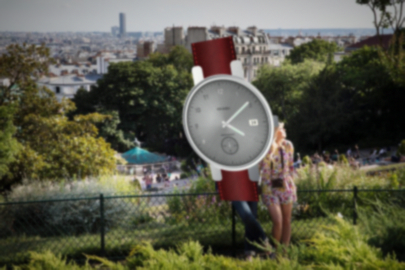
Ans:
4h09
